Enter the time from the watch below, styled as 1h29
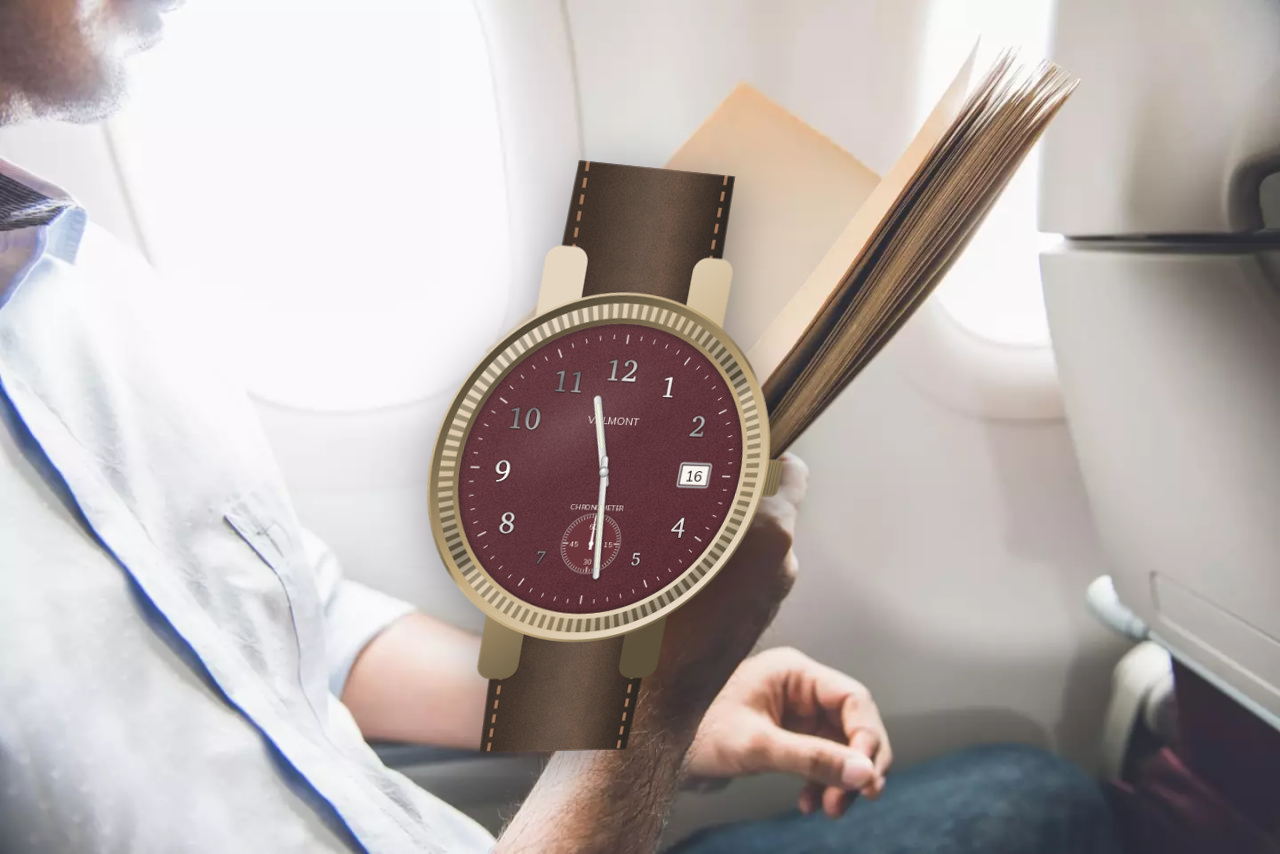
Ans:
11h29
